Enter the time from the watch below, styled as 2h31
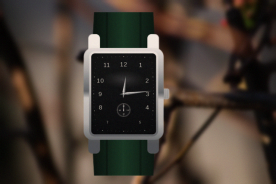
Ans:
12h14
